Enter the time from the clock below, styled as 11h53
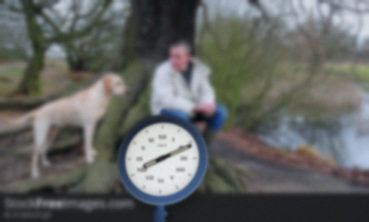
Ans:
8h11
